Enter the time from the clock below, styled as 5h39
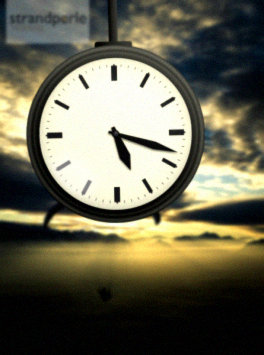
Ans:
5h18
